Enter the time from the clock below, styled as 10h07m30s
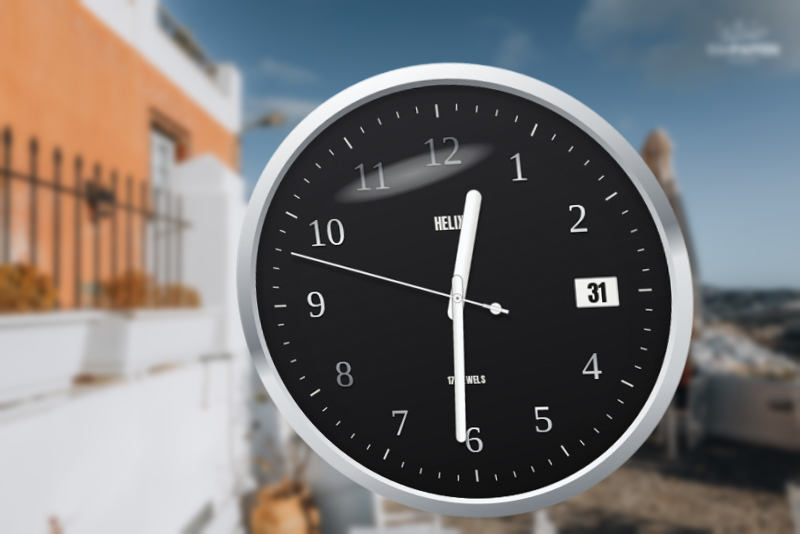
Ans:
12h30m48s
